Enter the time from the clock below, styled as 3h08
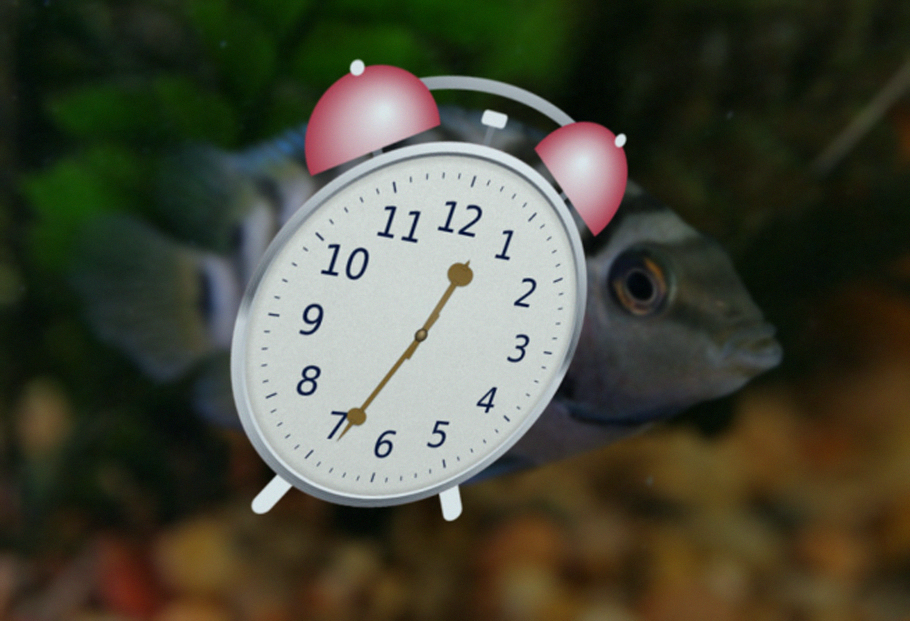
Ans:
12h34
